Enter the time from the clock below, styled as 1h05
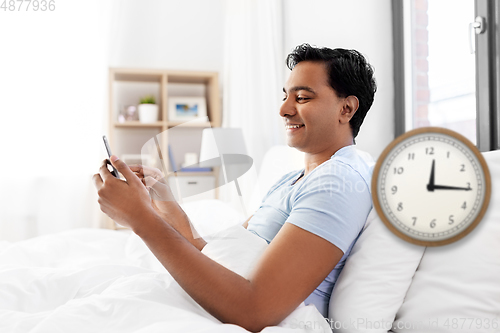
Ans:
12h16
